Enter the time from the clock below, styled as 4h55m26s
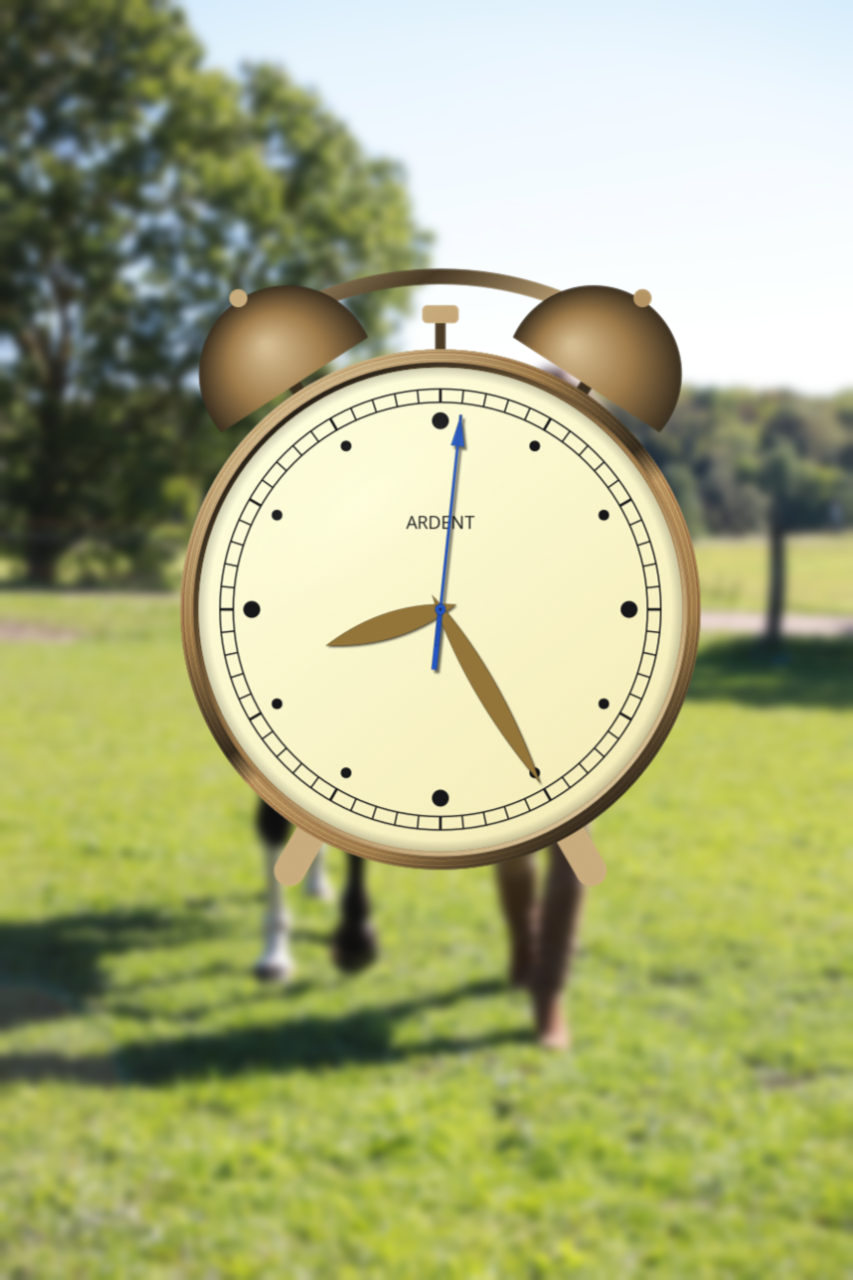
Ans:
8h25m01s
